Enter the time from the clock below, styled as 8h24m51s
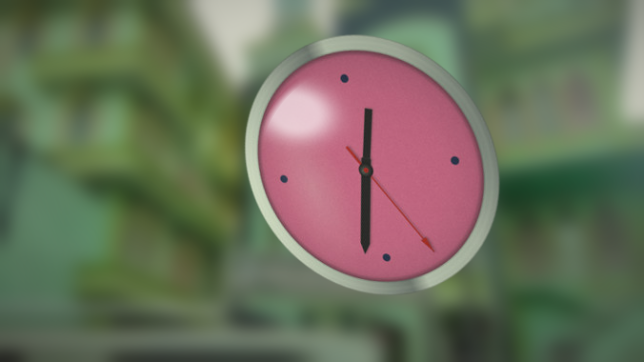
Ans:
12h32m25s
